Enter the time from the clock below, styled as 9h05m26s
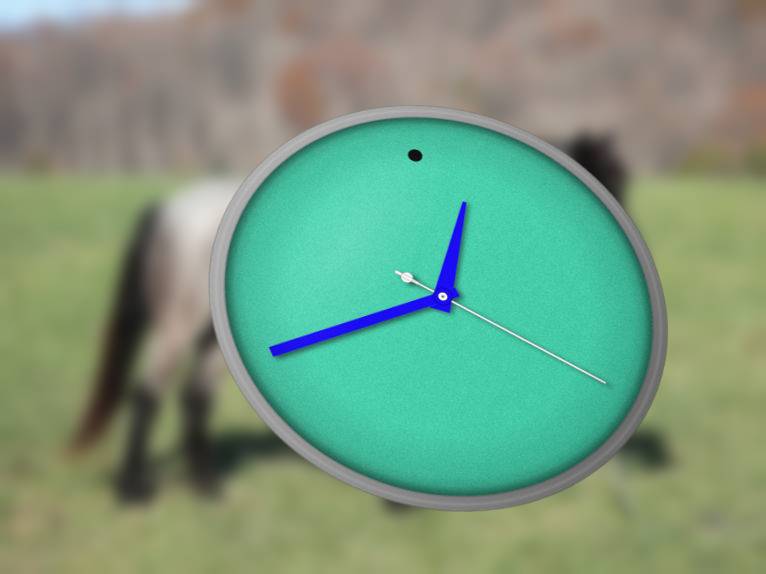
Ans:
12h42m21s
